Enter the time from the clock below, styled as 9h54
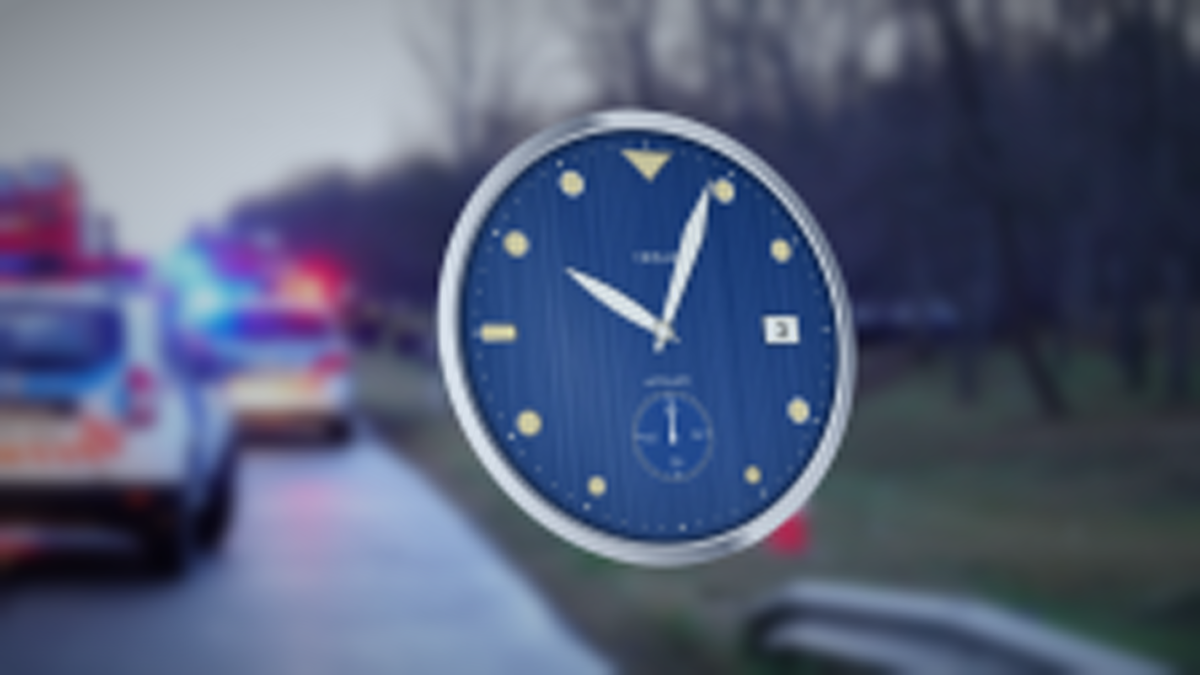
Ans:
10h04
